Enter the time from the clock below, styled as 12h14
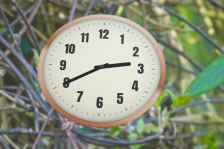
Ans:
2h40
